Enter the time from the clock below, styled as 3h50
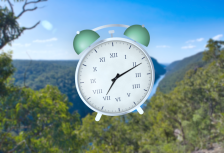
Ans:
7h11
